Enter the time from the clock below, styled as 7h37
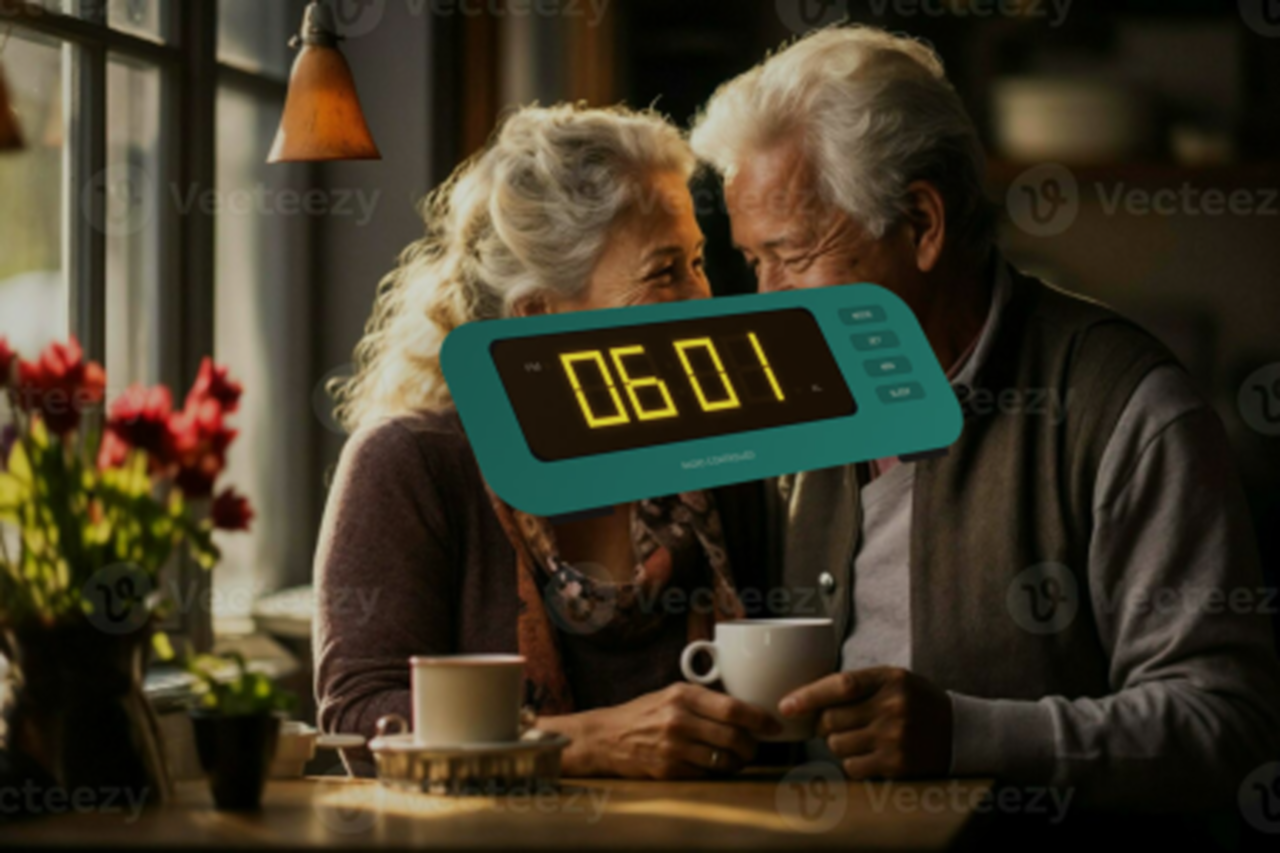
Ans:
6h01
